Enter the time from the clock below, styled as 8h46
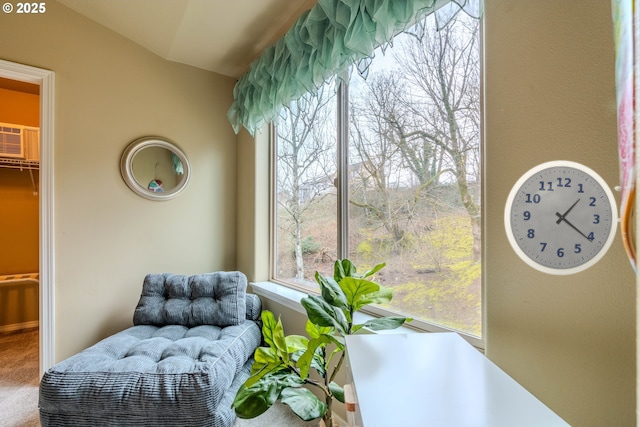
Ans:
1h21
